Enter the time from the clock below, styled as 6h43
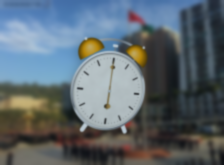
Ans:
6h00
